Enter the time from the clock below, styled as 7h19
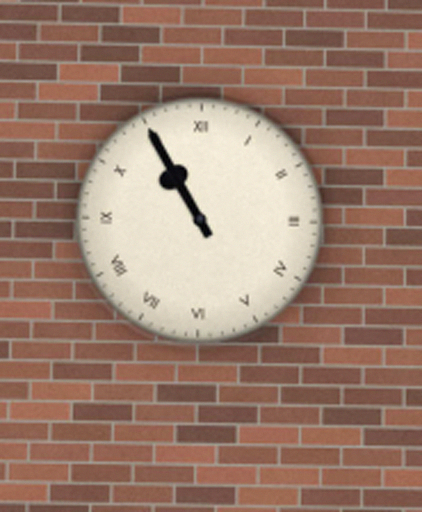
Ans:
10h55
